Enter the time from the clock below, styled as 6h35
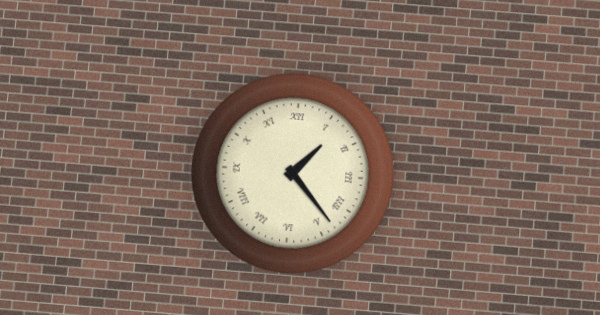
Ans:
1h23
